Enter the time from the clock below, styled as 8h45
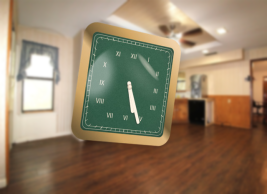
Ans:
5h26
